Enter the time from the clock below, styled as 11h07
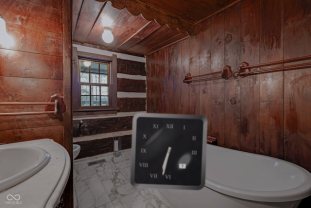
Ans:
6h32
